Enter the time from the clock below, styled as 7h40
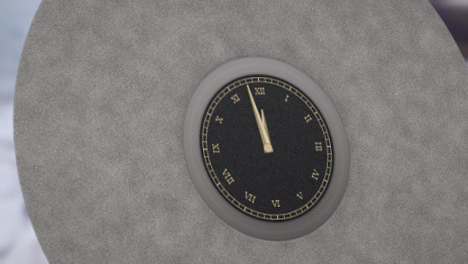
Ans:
11h58
